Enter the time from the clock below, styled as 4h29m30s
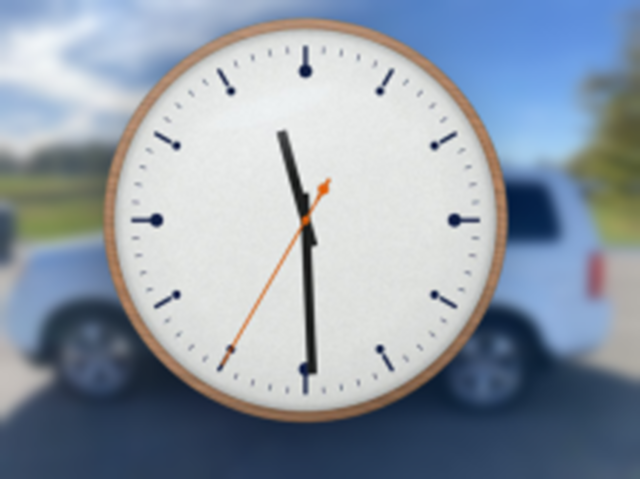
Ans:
11h29m35s
